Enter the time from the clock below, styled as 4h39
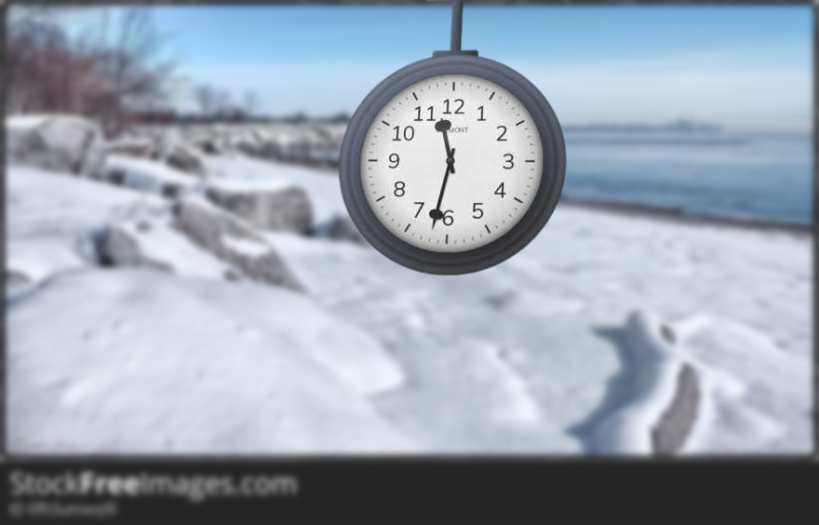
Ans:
11h32
